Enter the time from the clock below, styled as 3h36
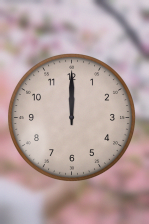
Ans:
12h00
